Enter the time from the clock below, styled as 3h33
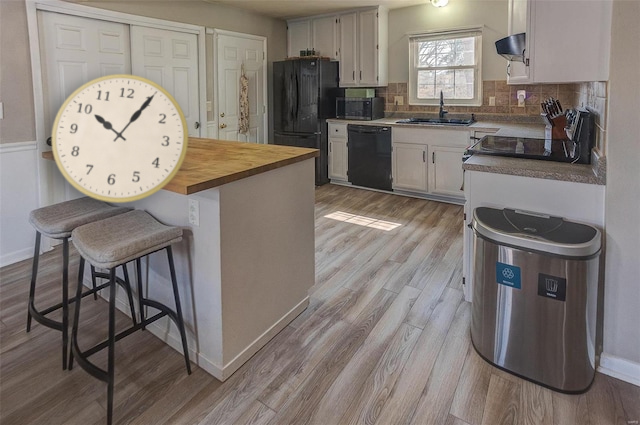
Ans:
10h05
